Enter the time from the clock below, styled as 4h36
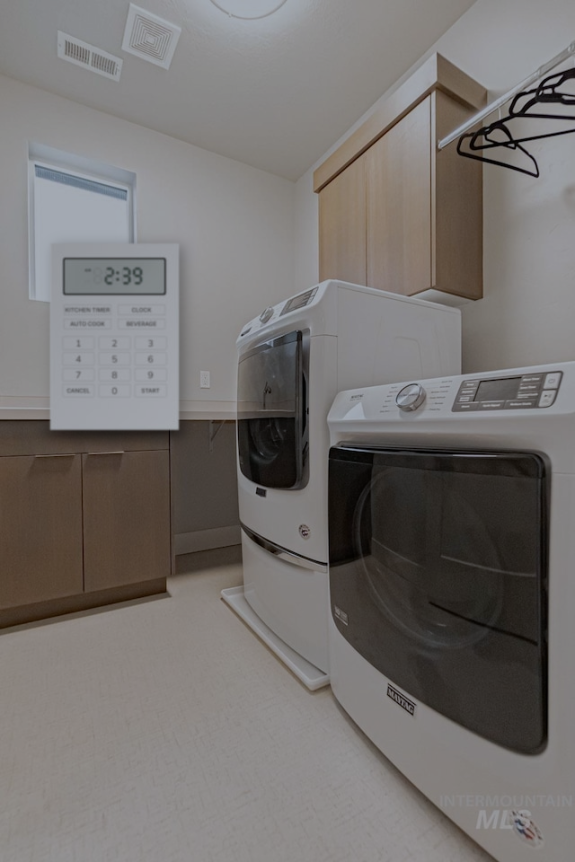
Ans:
2h39
